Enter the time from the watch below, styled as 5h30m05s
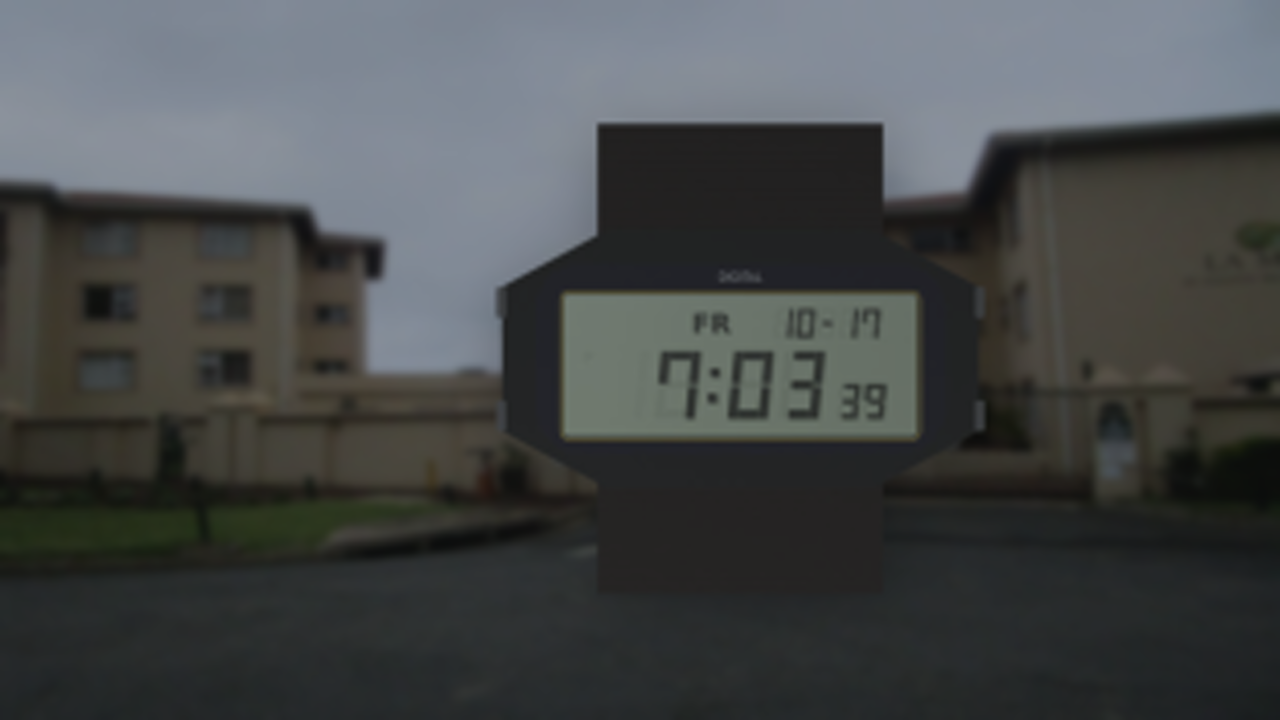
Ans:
7h03m39s
